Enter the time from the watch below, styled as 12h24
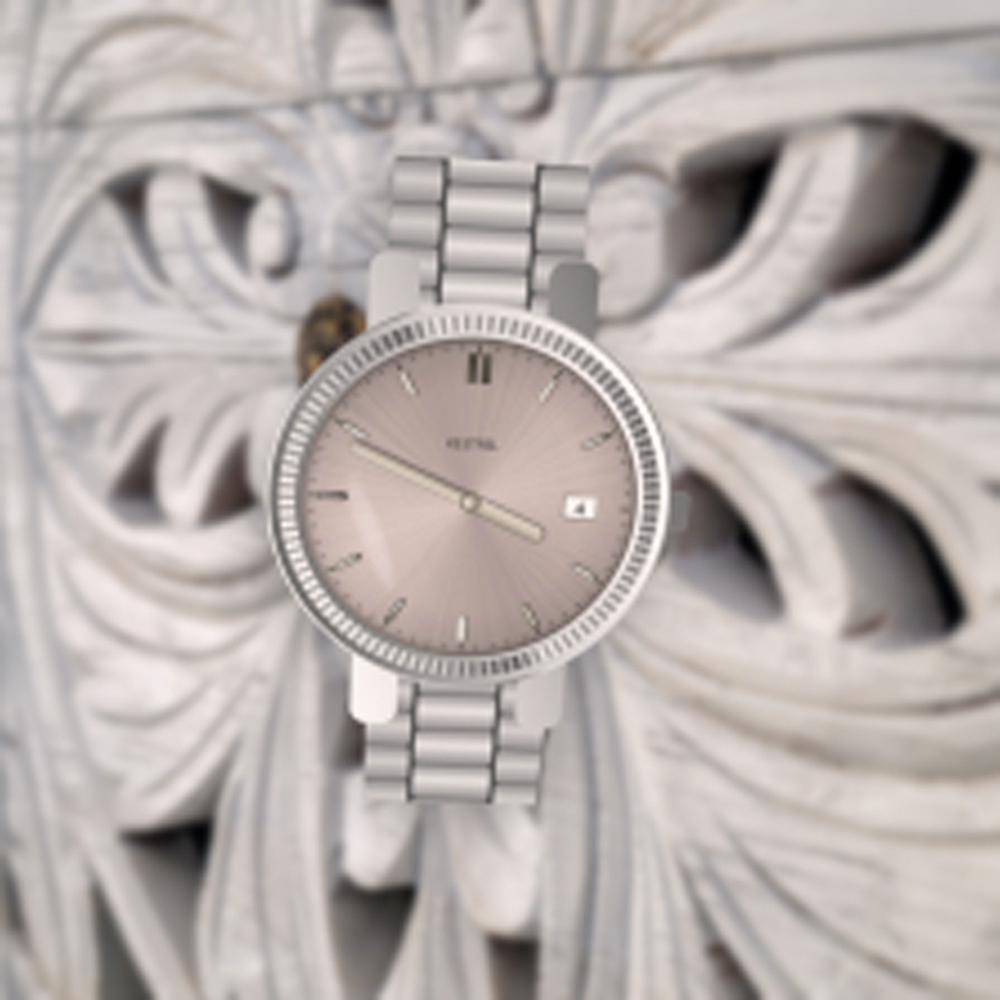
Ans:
3h49
